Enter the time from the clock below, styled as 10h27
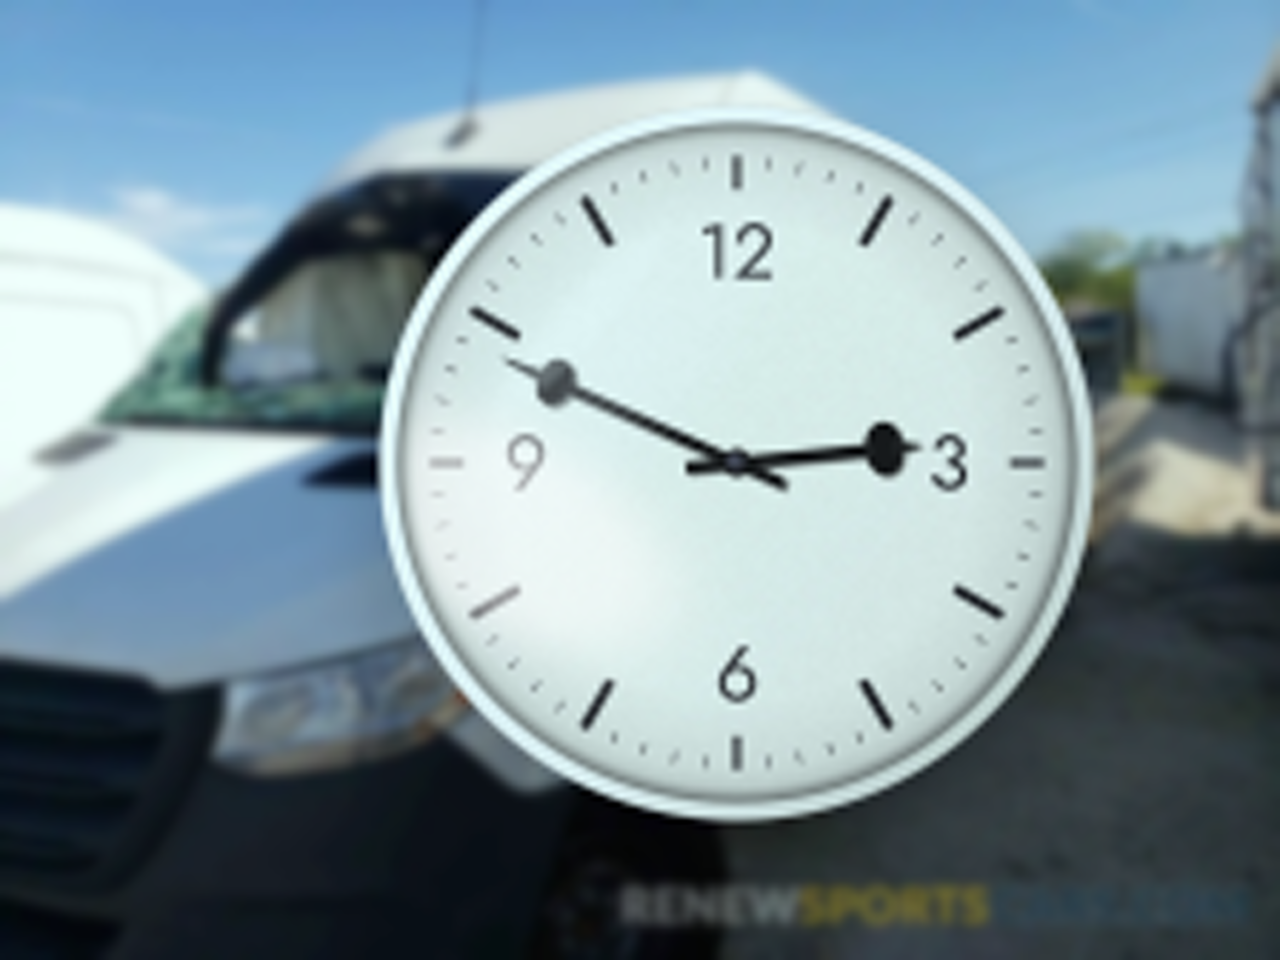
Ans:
2h49
